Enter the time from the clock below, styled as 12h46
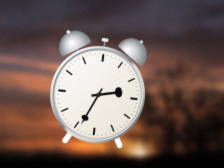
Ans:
2h34
